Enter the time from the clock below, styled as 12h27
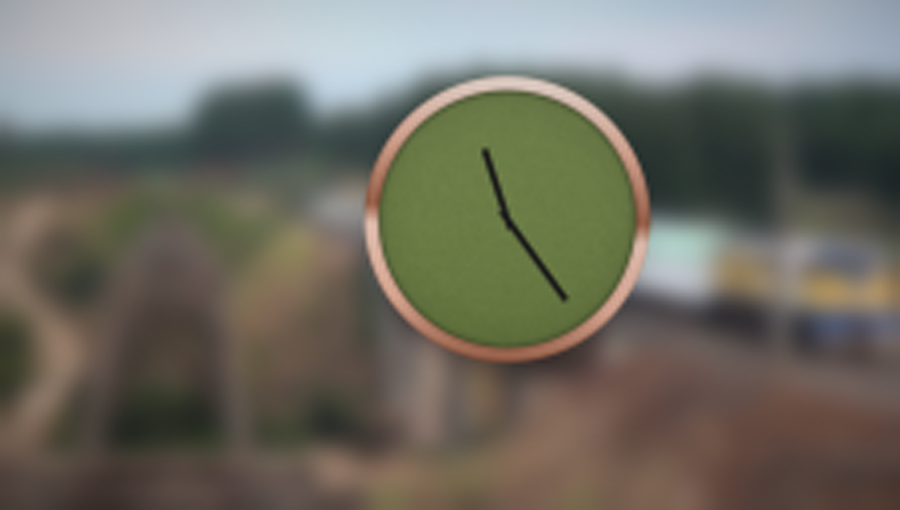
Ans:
11h24
